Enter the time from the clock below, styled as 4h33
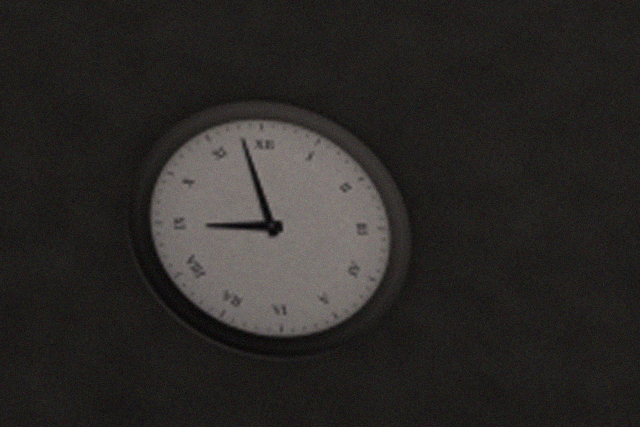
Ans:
8h58
